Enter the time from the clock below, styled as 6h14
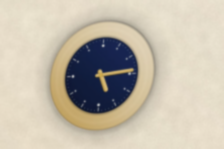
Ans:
5h14
